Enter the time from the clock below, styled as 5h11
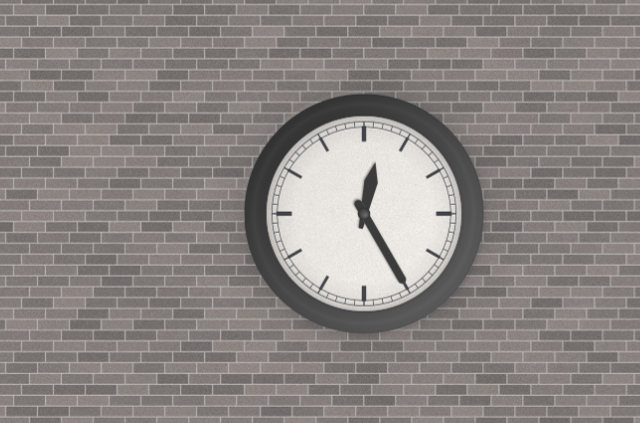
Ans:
12h25
